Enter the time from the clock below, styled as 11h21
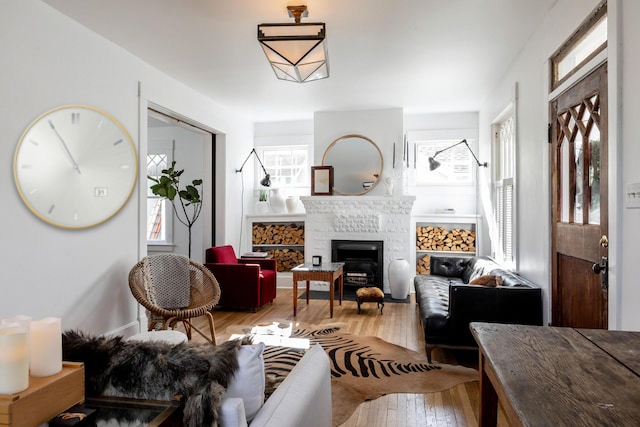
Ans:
10h55
